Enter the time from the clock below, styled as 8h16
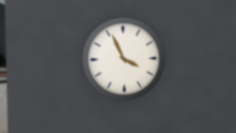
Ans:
3h56
